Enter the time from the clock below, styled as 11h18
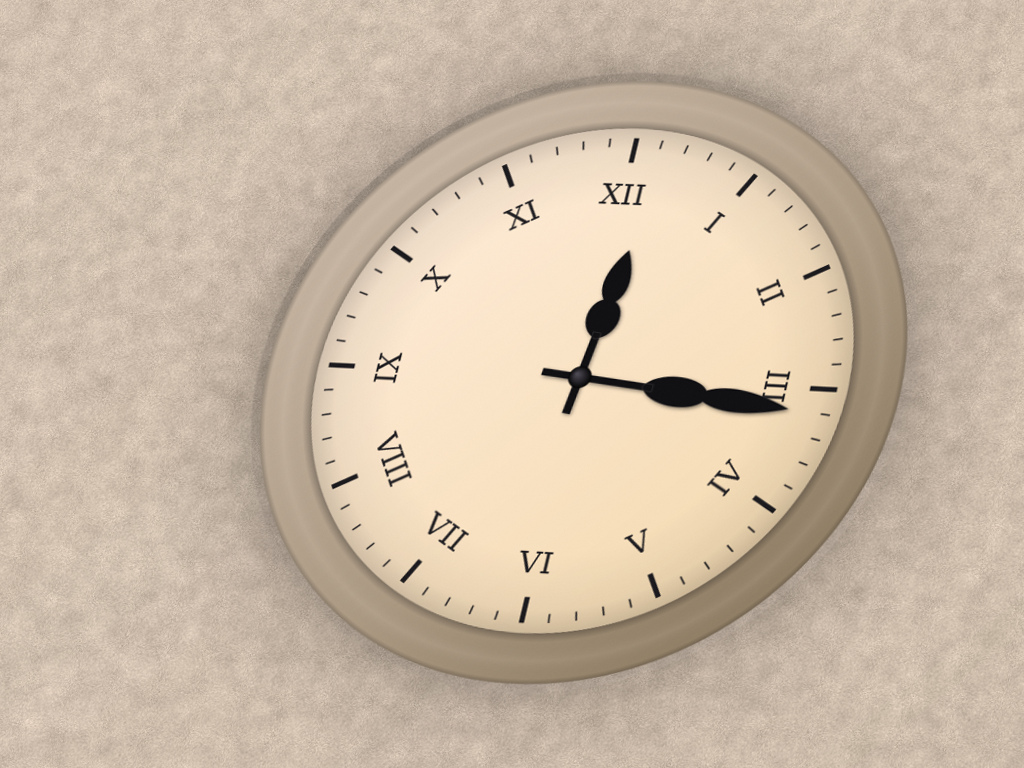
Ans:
12h16
